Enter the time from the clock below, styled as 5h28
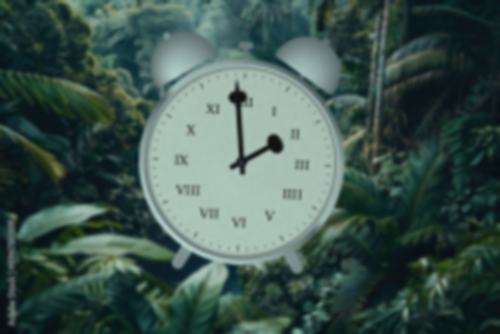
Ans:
1h59
